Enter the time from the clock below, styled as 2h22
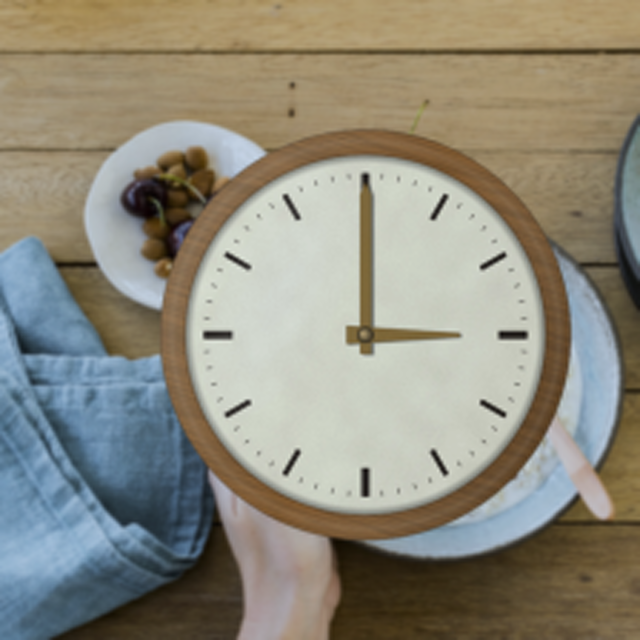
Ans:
3h00
